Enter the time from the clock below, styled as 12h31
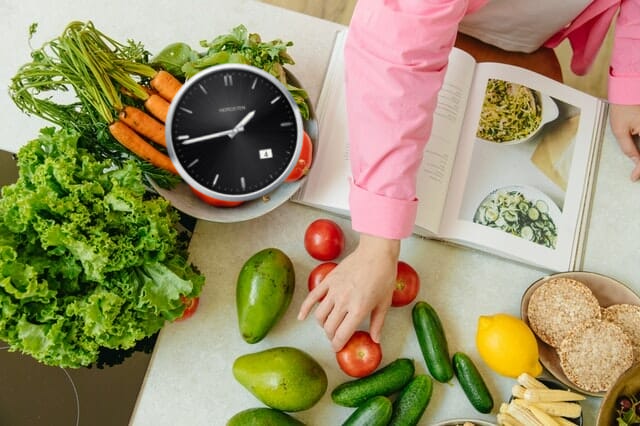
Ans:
1h44
